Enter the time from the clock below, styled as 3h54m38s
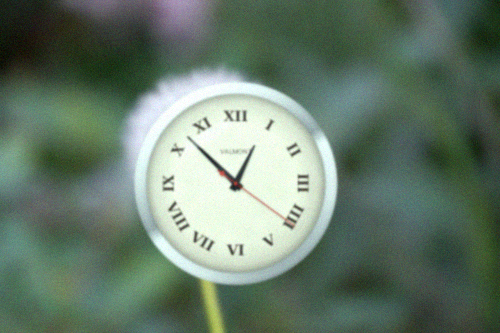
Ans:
12h52m21s
